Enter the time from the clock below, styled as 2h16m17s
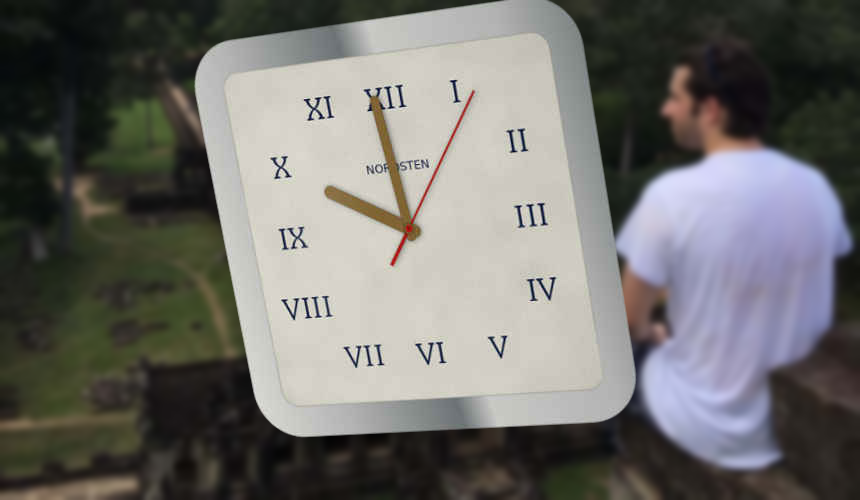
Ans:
9h59m06s
